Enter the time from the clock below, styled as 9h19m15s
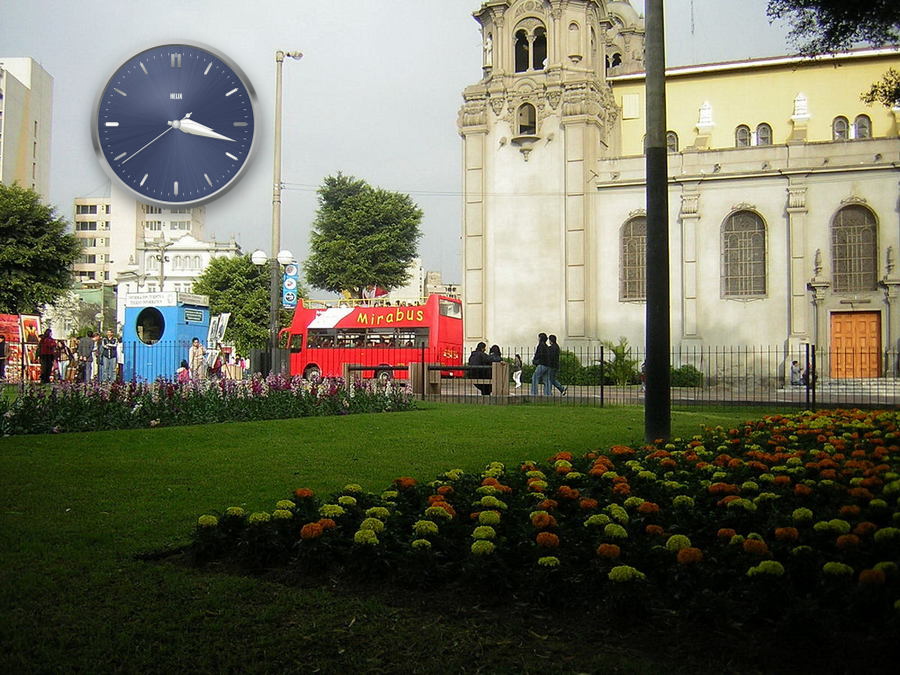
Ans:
3h17m39s
